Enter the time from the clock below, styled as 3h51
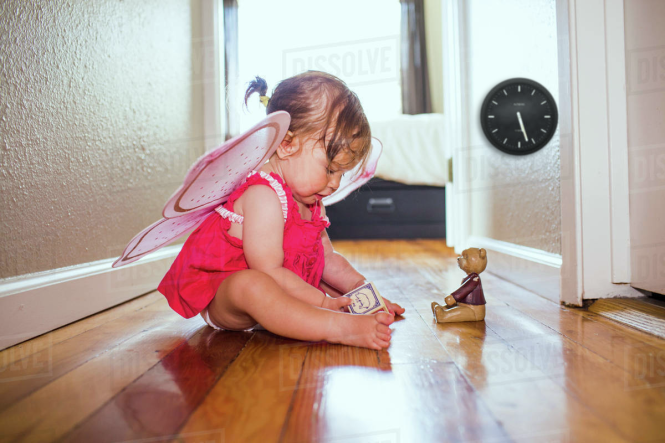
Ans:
5h27
